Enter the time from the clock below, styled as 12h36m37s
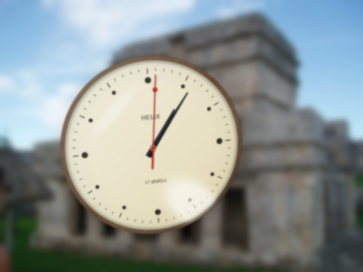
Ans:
1h06m01s
